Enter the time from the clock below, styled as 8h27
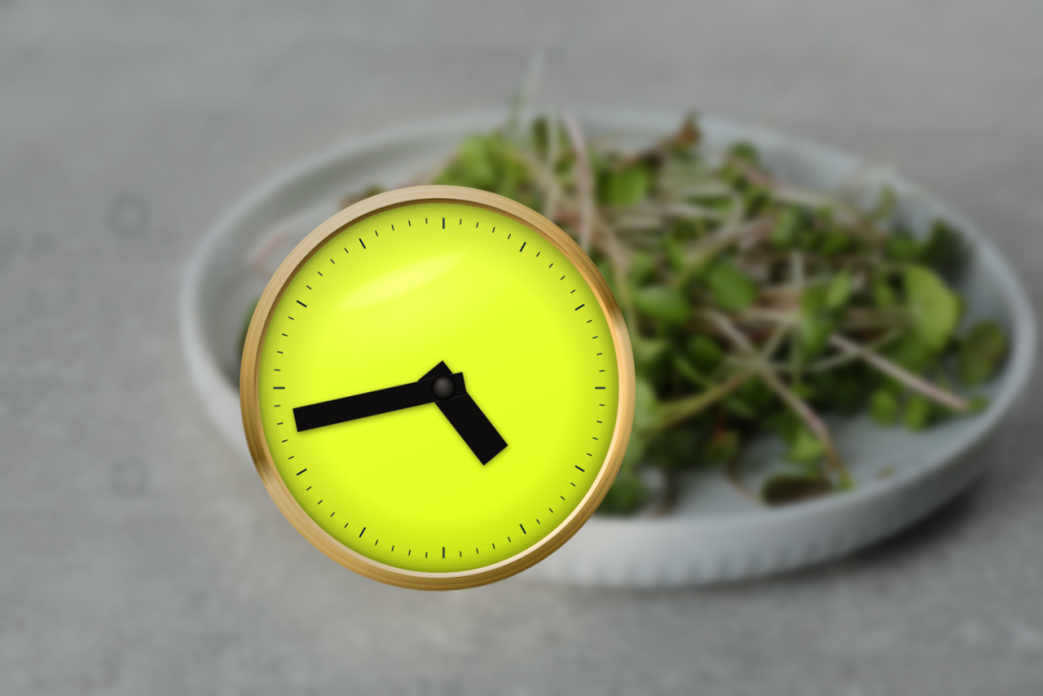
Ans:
4h43
